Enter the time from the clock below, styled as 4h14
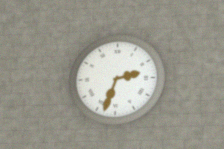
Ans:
2h33
